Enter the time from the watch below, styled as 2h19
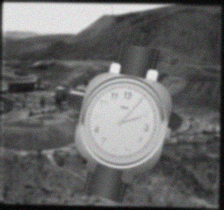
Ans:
2h05
